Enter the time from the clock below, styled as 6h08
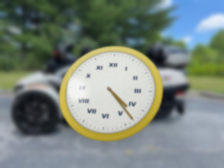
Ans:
4h23
